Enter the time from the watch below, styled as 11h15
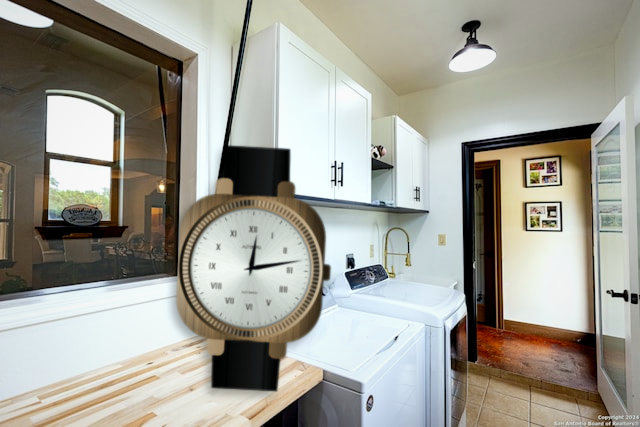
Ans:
12h13
